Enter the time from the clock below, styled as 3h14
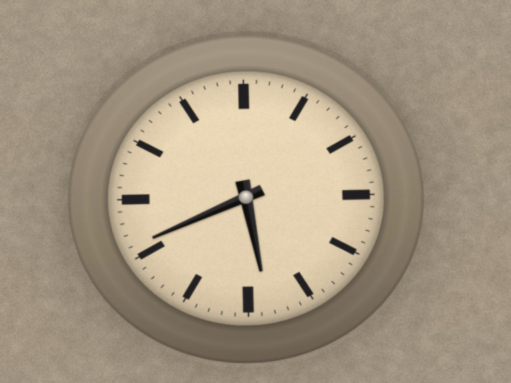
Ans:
5h41
